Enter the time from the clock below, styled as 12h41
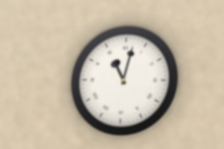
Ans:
11h02
